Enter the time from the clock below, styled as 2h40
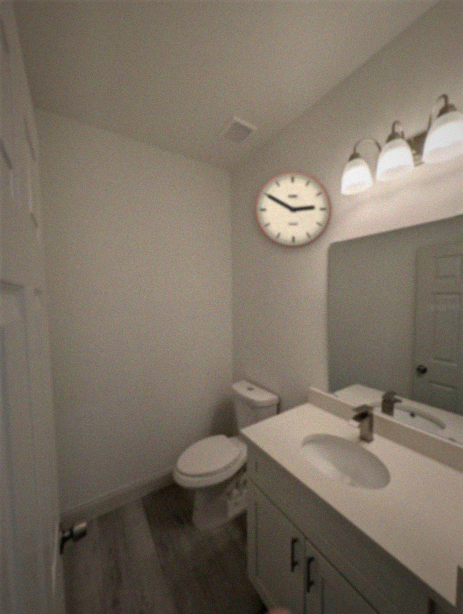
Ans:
2h50
